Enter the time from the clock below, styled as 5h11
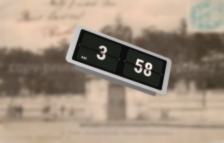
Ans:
3h58
